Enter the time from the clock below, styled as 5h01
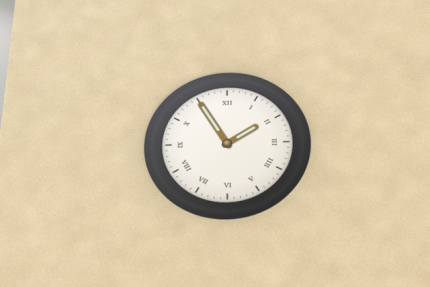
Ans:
1h55
